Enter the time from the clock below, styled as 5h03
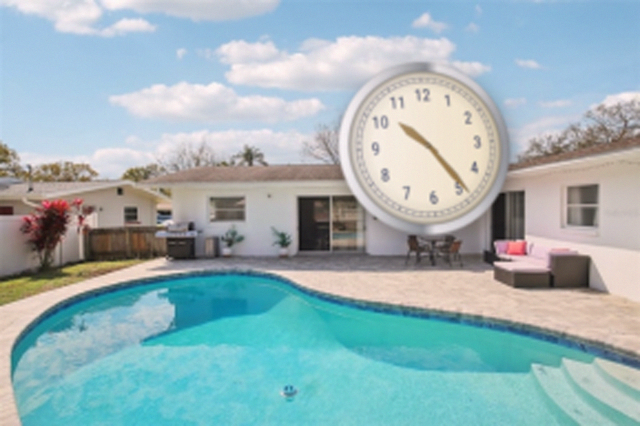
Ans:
10h24
